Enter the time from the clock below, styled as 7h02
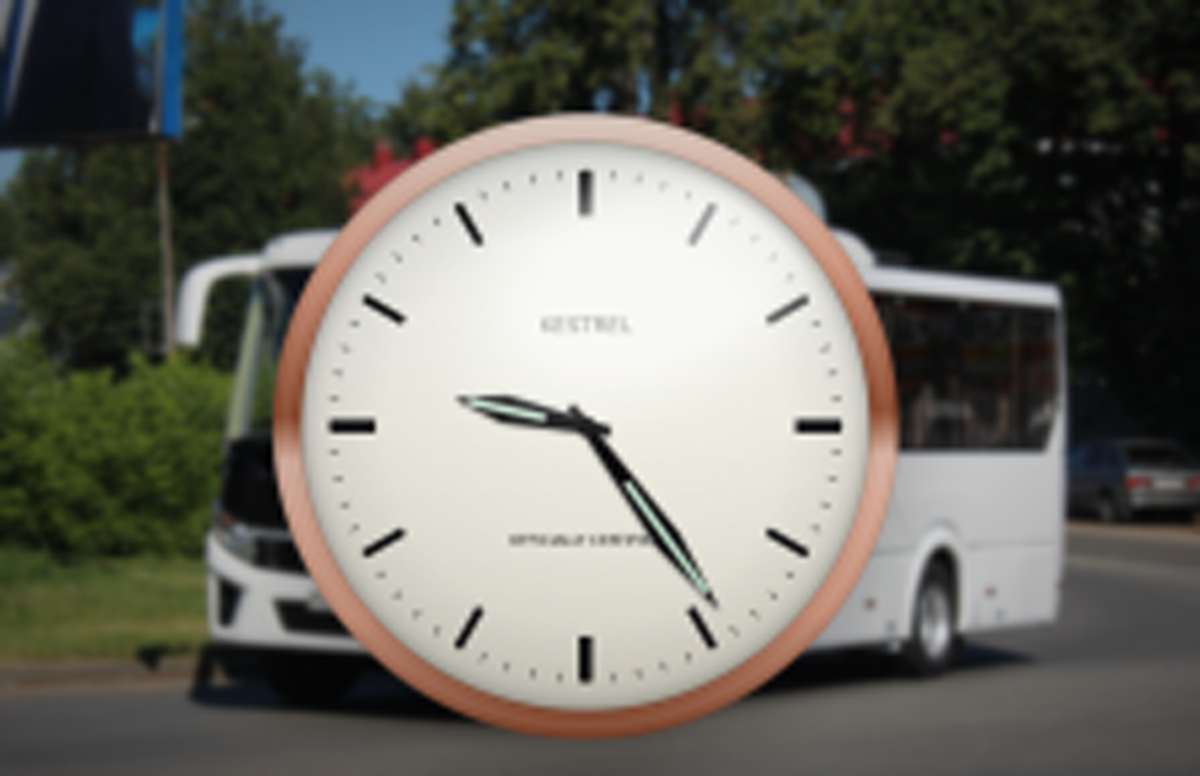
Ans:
9h24
